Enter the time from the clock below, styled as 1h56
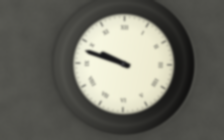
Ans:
9h48
